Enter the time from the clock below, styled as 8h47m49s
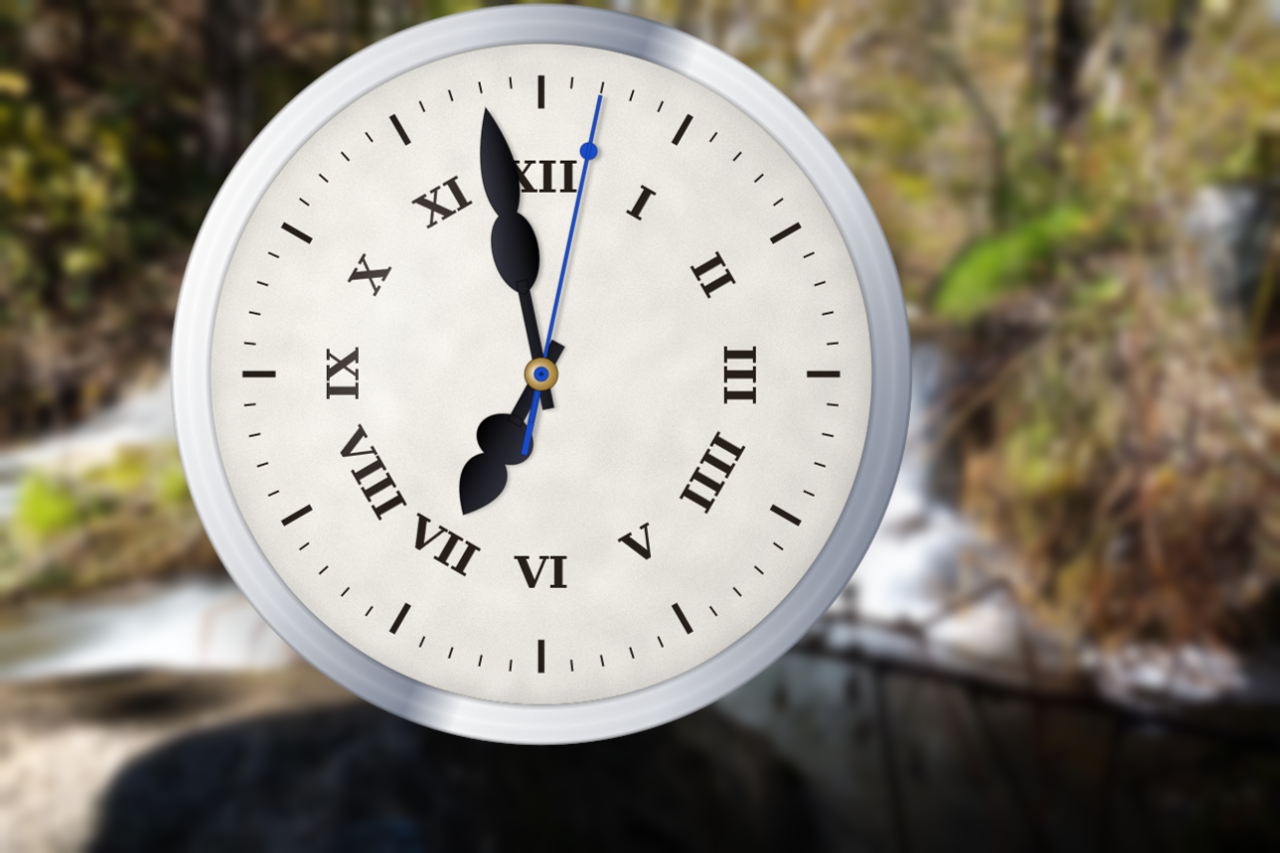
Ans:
6h58m02s
